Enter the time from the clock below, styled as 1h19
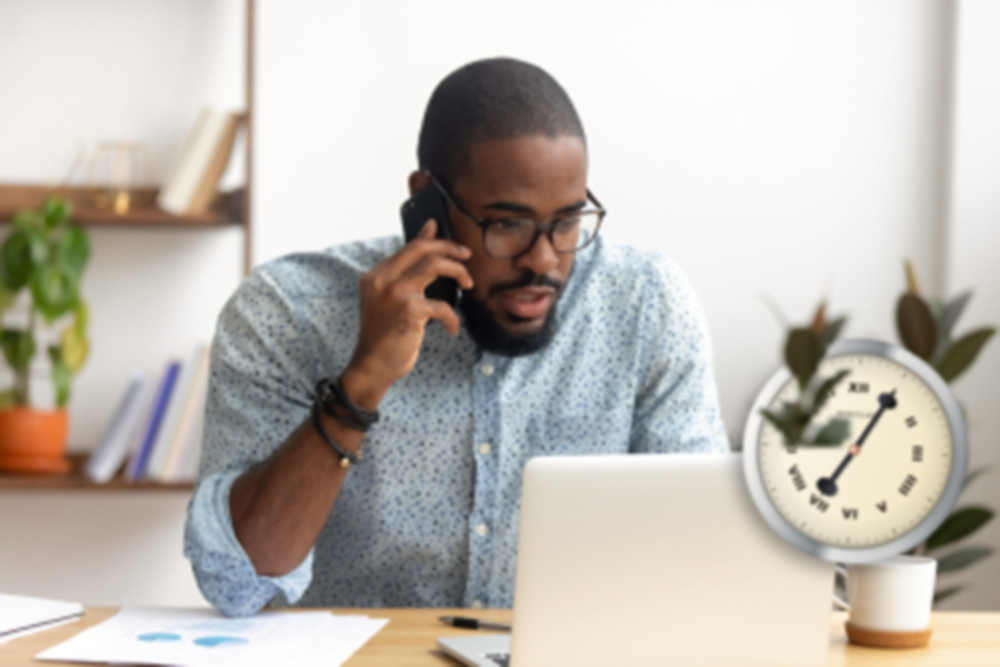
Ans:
7h05
